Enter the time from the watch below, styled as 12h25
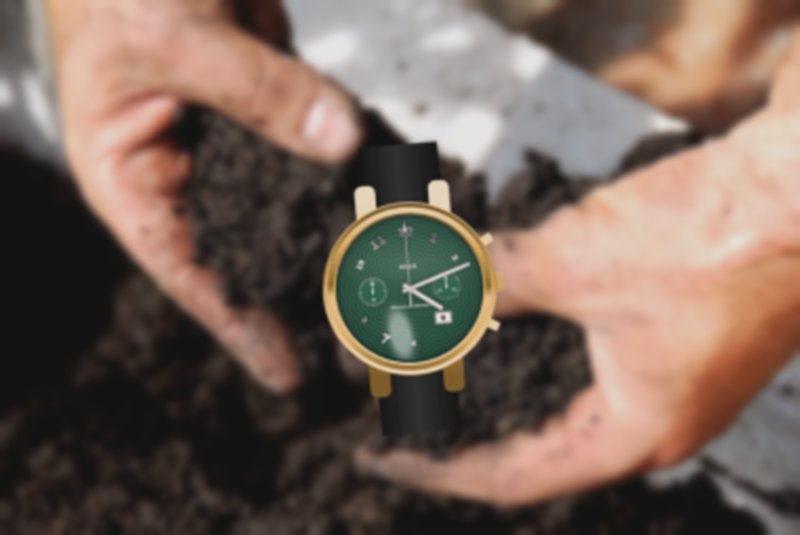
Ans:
4h12
